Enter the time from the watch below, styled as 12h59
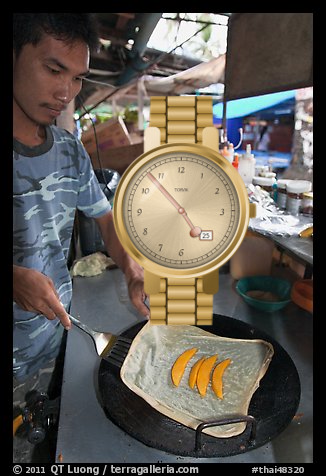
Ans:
4h53
